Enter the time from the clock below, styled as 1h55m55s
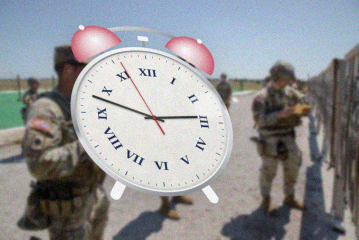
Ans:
2h47m56s
